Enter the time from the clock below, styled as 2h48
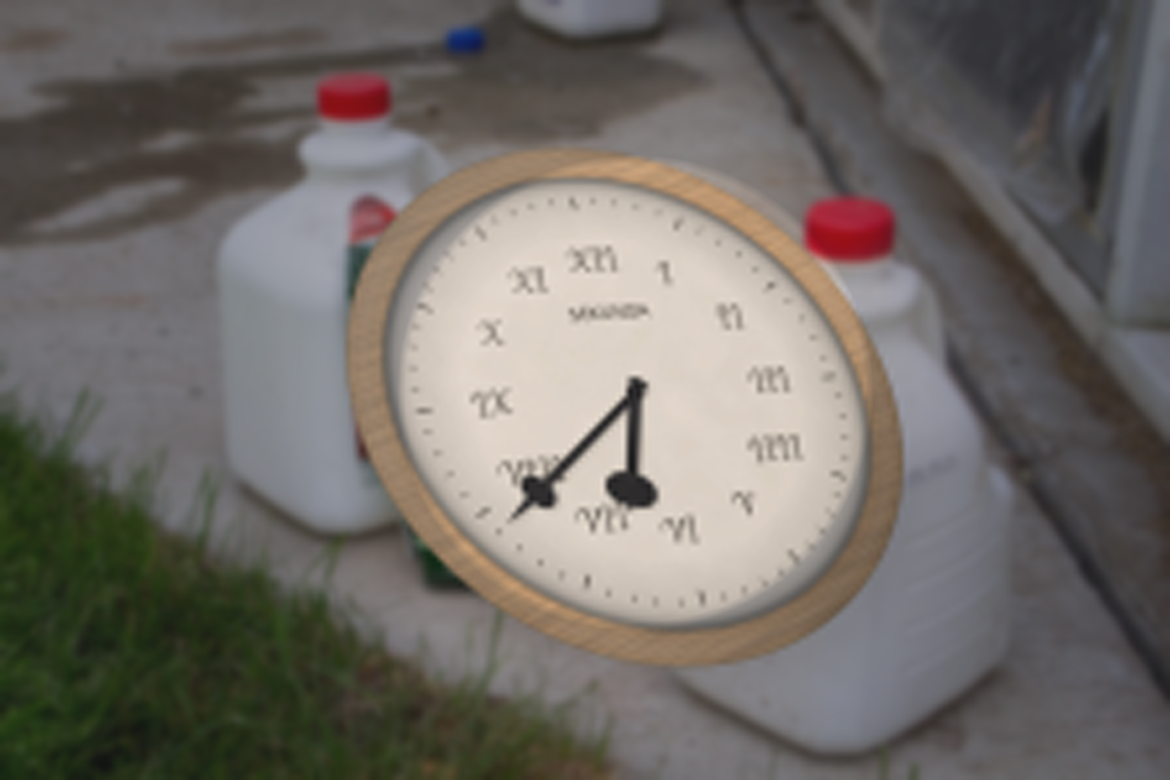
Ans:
6h39
